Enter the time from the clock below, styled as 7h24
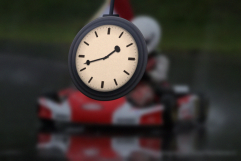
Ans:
1h42
